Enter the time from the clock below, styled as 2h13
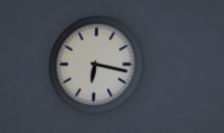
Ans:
6h17
